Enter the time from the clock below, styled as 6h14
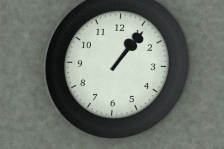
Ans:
1h06
